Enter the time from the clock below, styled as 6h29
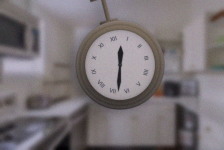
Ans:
12h33
